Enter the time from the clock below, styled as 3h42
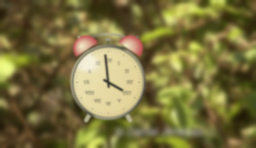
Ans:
3h59
